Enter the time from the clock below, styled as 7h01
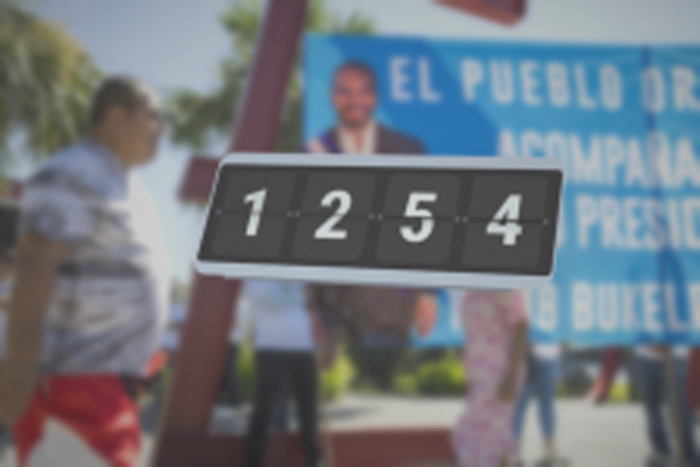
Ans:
12h54
